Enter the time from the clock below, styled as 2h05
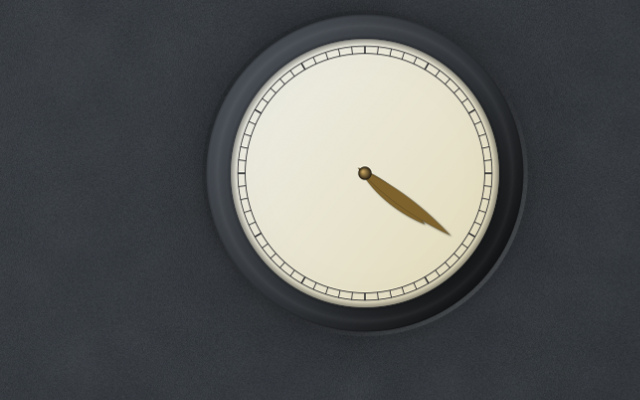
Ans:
4h21
